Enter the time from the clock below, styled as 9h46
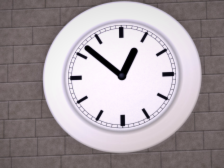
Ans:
12h52
